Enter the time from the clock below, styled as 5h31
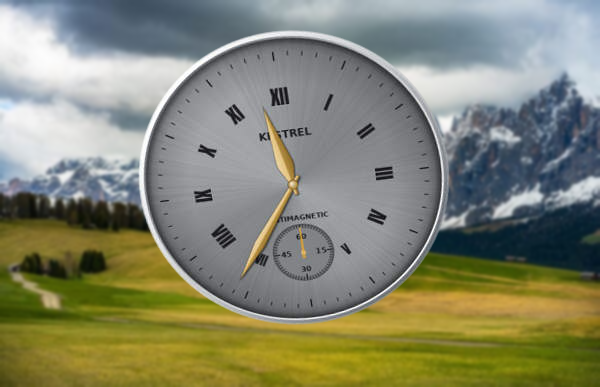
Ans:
11h36
